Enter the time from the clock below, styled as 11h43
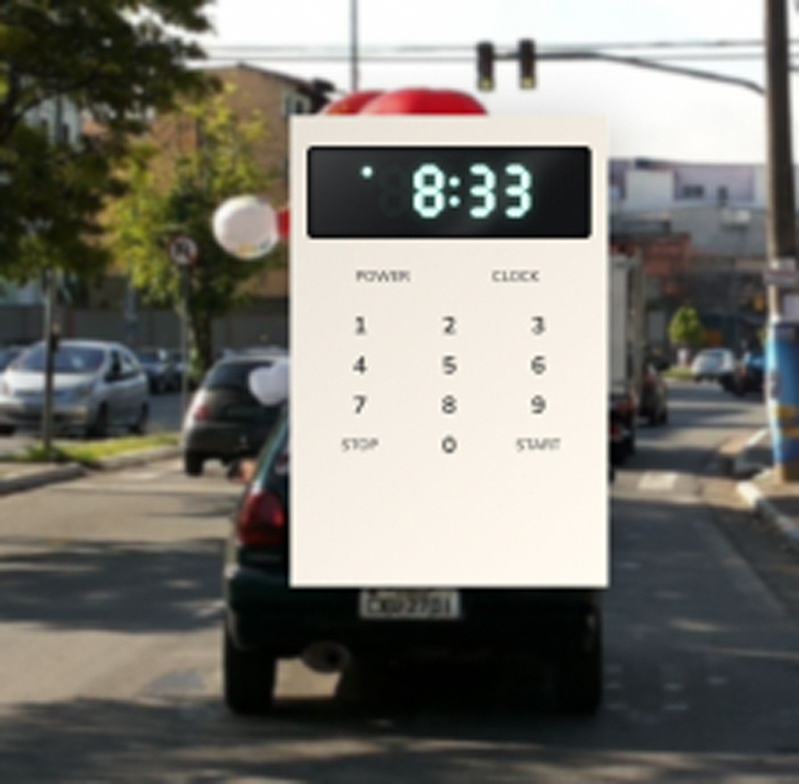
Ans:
8h33
